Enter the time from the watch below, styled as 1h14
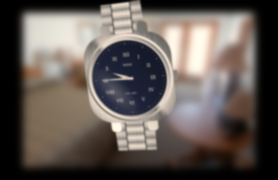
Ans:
9h45
